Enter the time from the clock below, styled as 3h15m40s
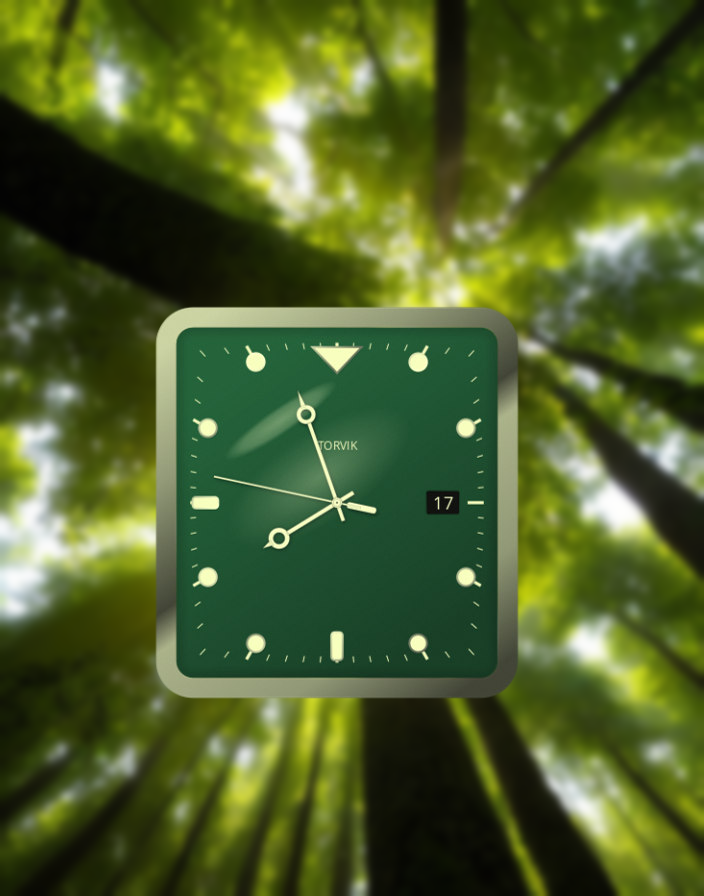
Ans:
7h56m47s
